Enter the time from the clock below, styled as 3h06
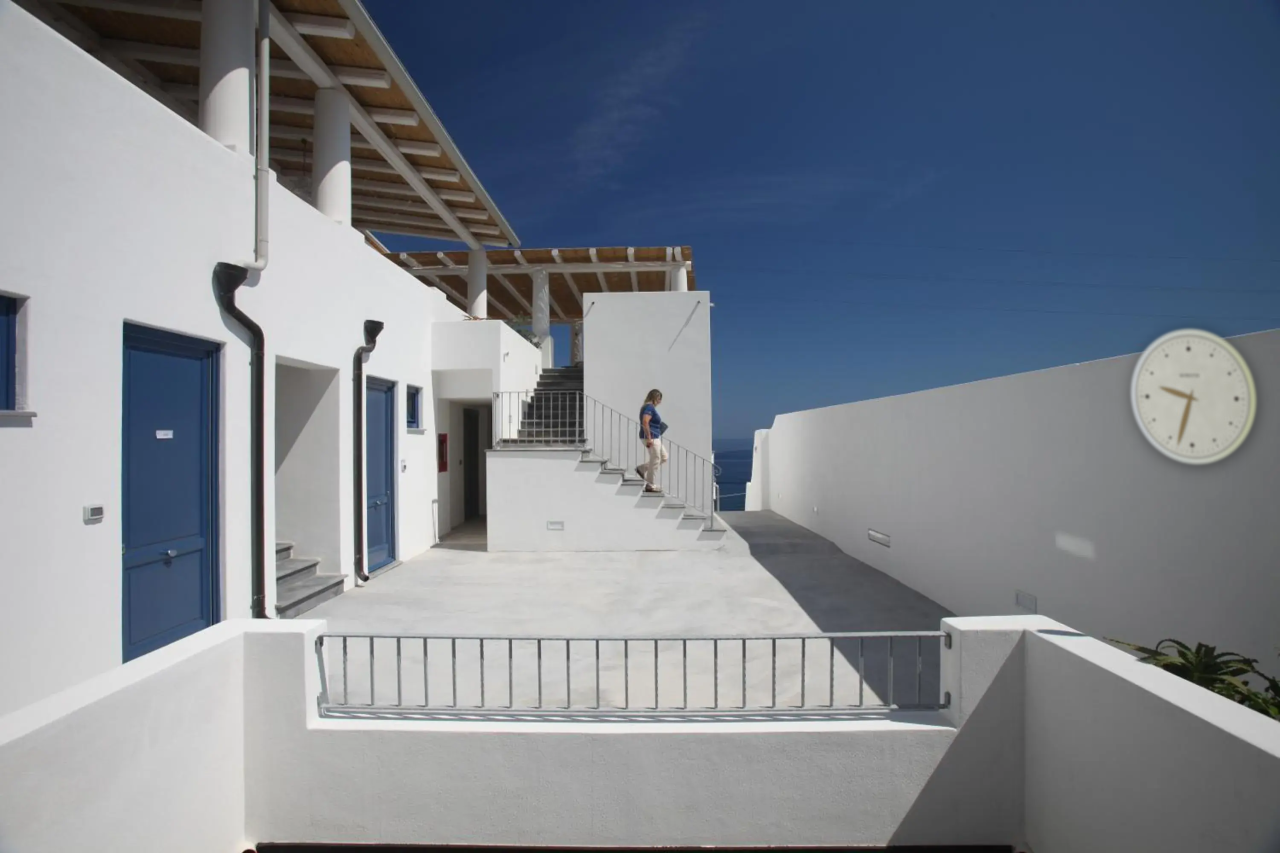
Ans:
9h33
